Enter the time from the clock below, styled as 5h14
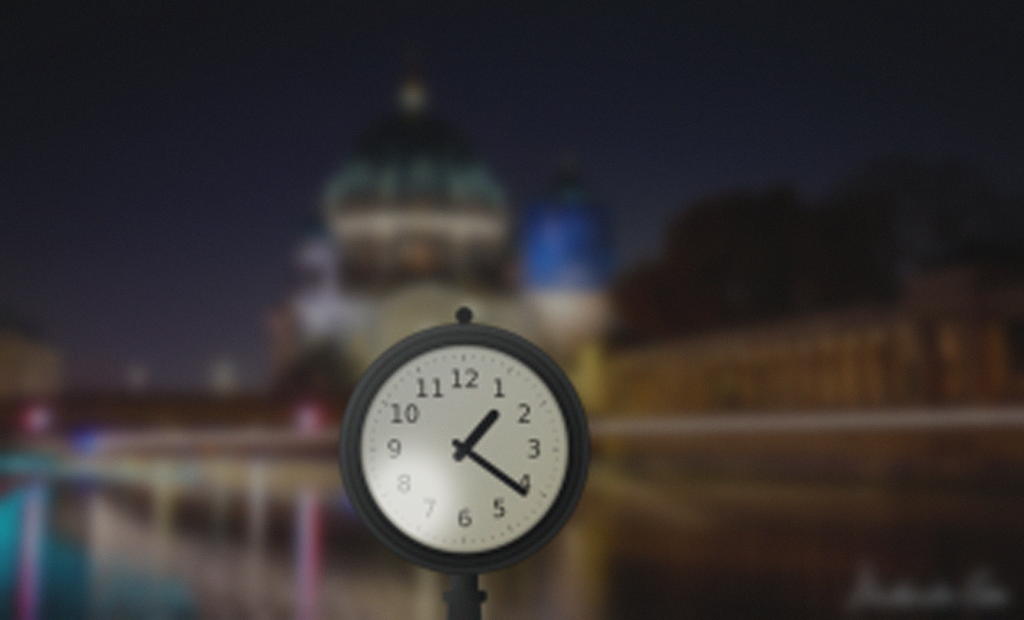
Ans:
1h21
